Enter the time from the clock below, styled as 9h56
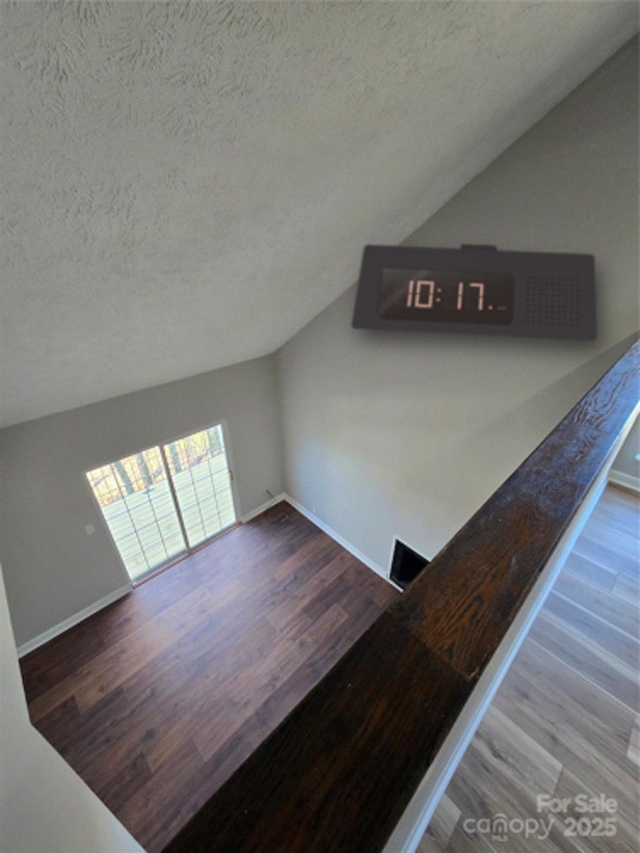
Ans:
10h17
